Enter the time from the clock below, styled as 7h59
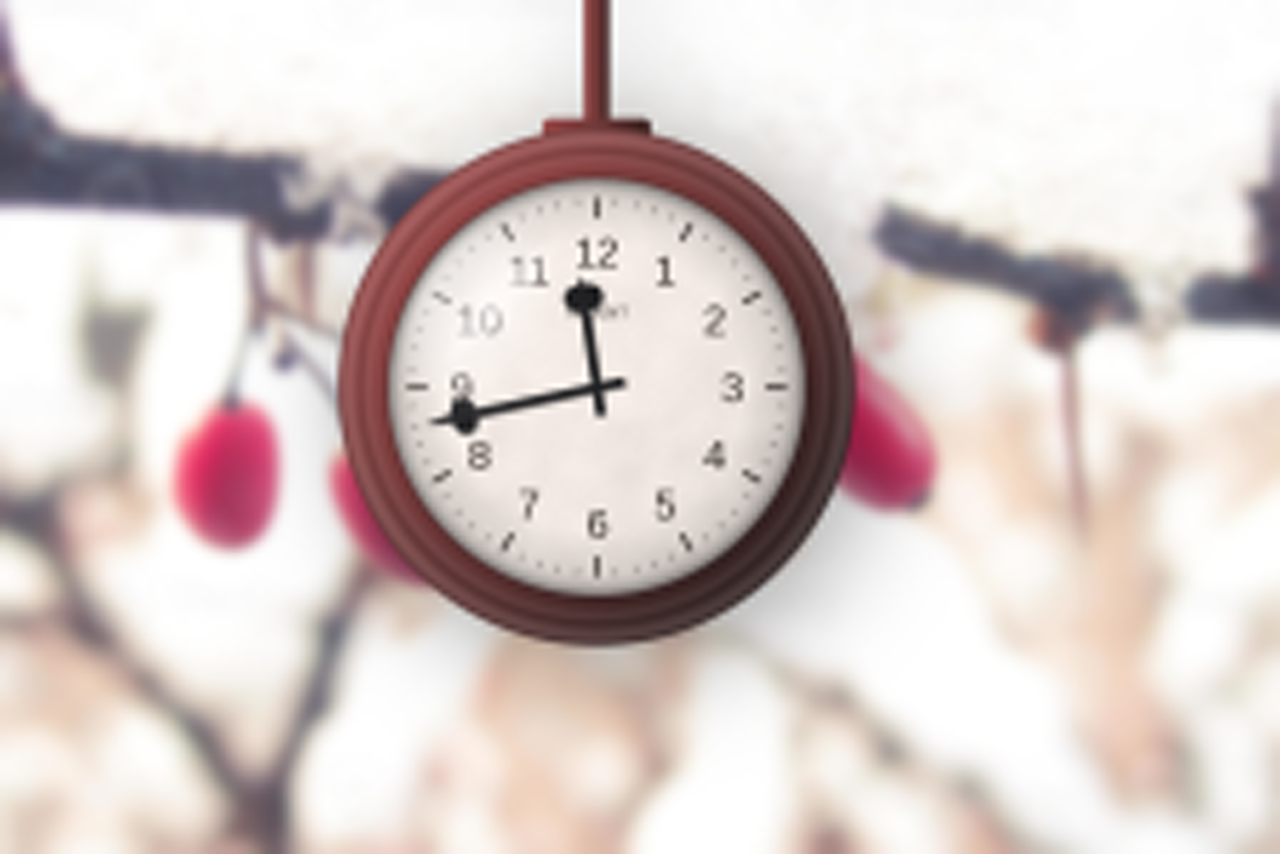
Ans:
11h43
